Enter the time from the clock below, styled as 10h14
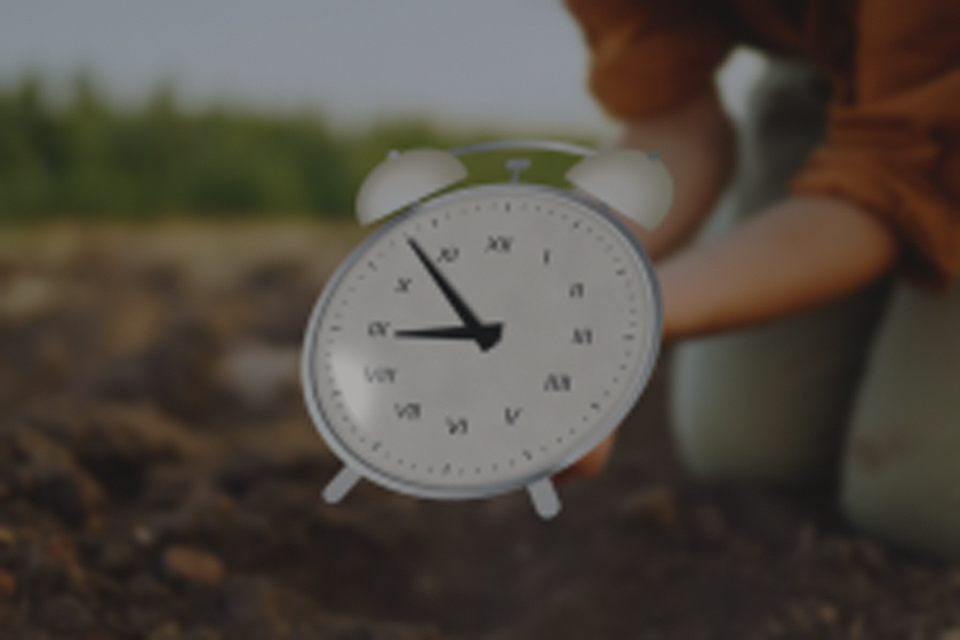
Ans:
8h53
